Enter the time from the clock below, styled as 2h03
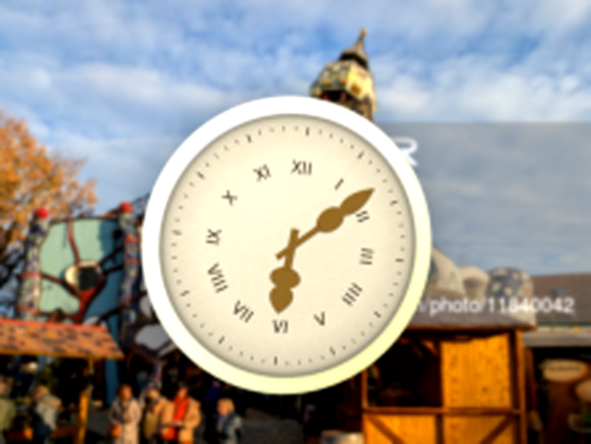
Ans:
6h08
